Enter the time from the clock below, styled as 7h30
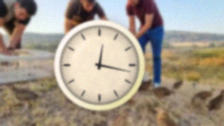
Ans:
12h17
